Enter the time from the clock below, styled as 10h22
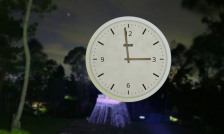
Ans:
2h59
